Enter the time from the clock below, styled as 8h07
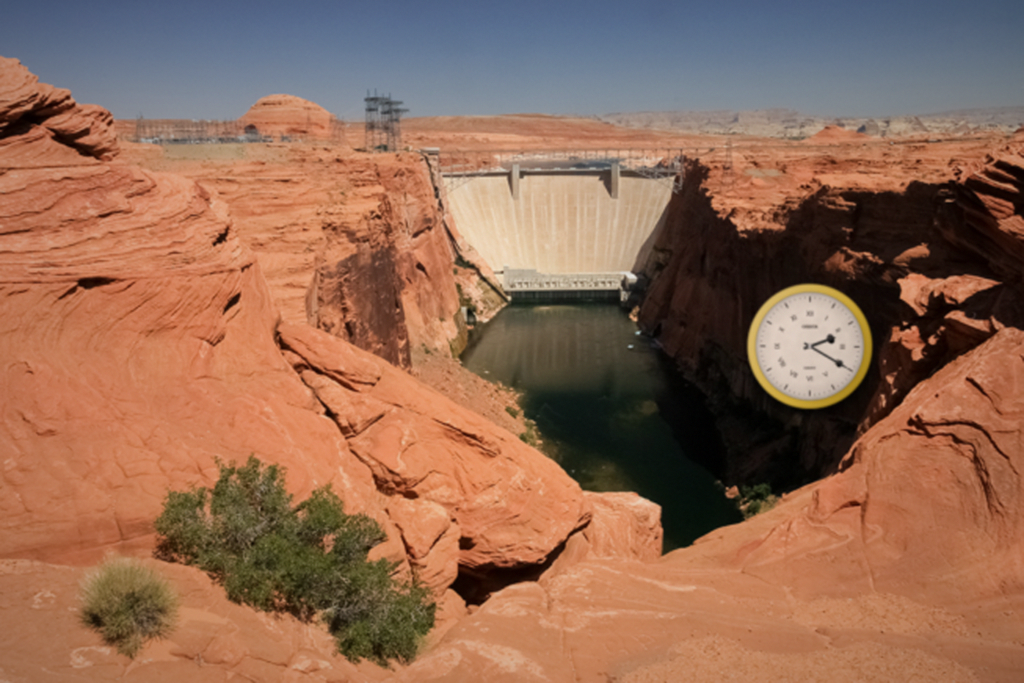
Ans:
2h20
